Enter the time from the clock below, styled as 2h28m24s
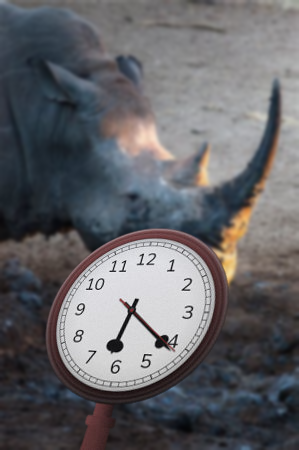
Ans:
6h21m21s
